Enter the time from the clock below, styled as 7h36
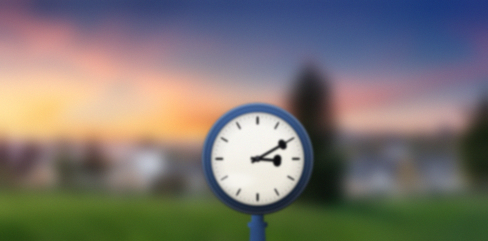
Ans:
3h10
